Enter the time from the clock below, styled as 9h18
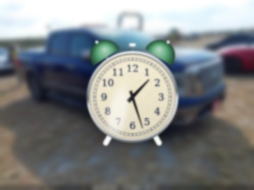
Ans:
1h27
